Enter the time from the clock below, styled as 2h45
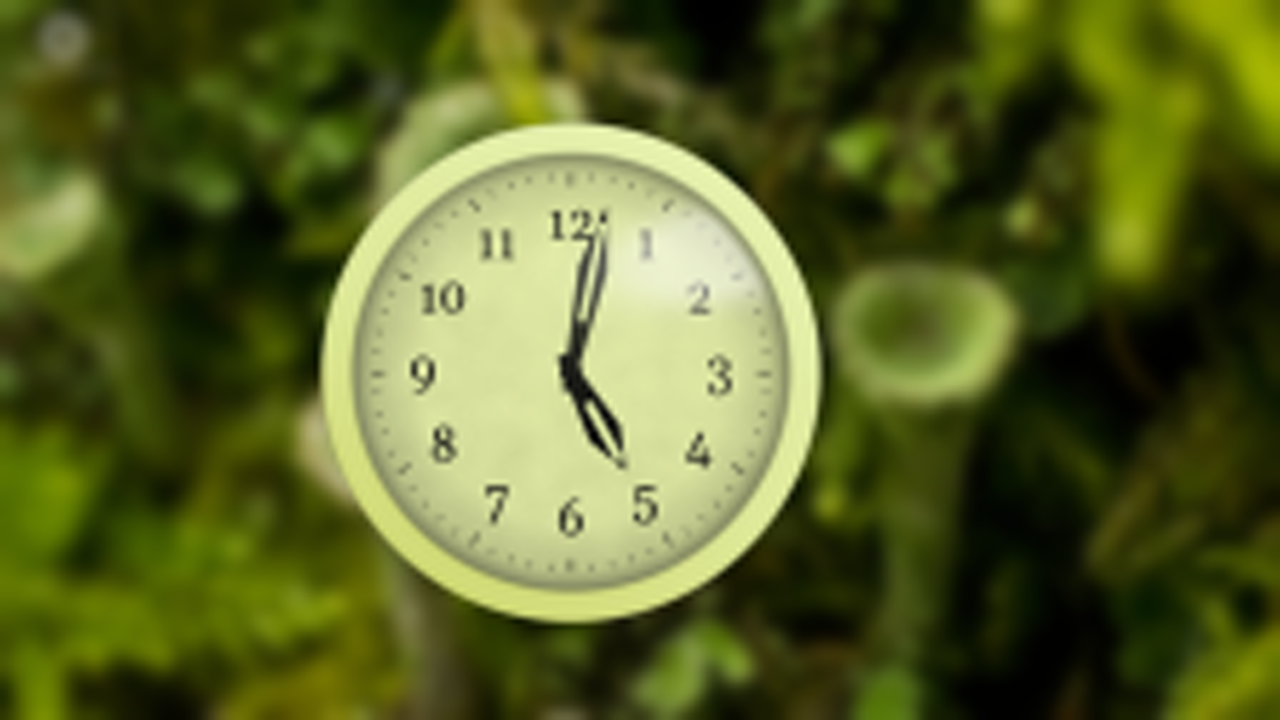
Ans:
5h02
